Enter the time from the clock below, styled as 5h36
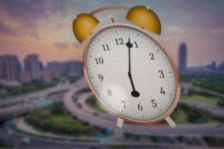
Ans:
6h03
